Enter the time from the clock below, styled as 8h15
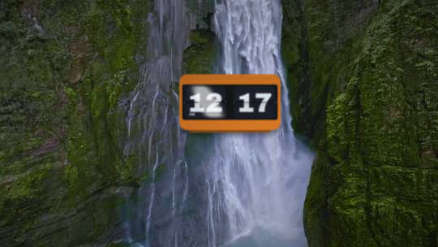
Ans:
12h17
